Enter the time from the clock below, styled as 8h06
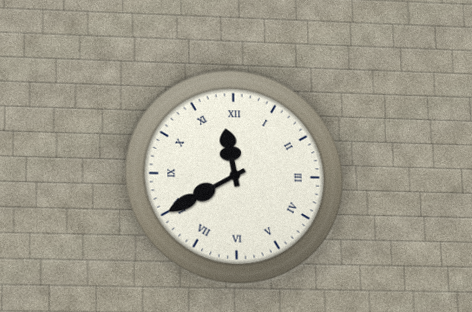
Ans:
11h40
